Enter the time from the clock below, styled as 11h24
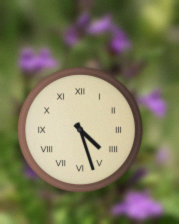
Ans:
4h27
